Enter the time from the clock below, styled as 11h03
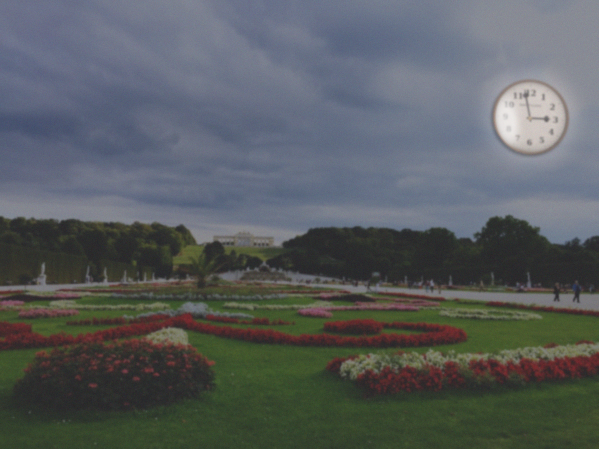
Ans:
2h58
